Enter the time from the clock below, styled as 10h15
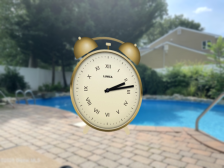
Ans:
2h13
